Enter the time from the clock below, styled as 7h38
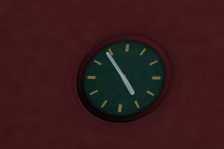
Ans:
4h54
